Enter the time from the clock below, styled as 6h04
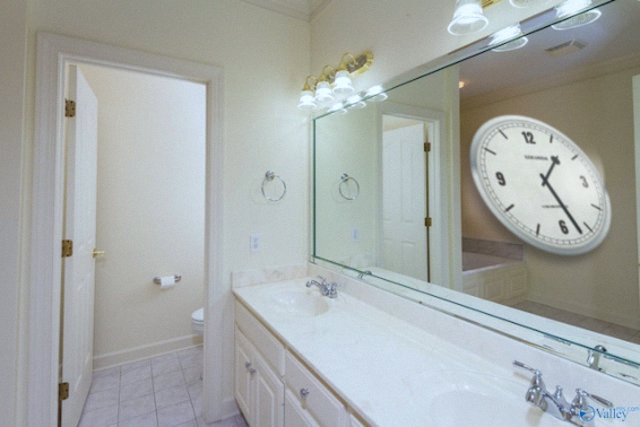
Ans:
1h27
